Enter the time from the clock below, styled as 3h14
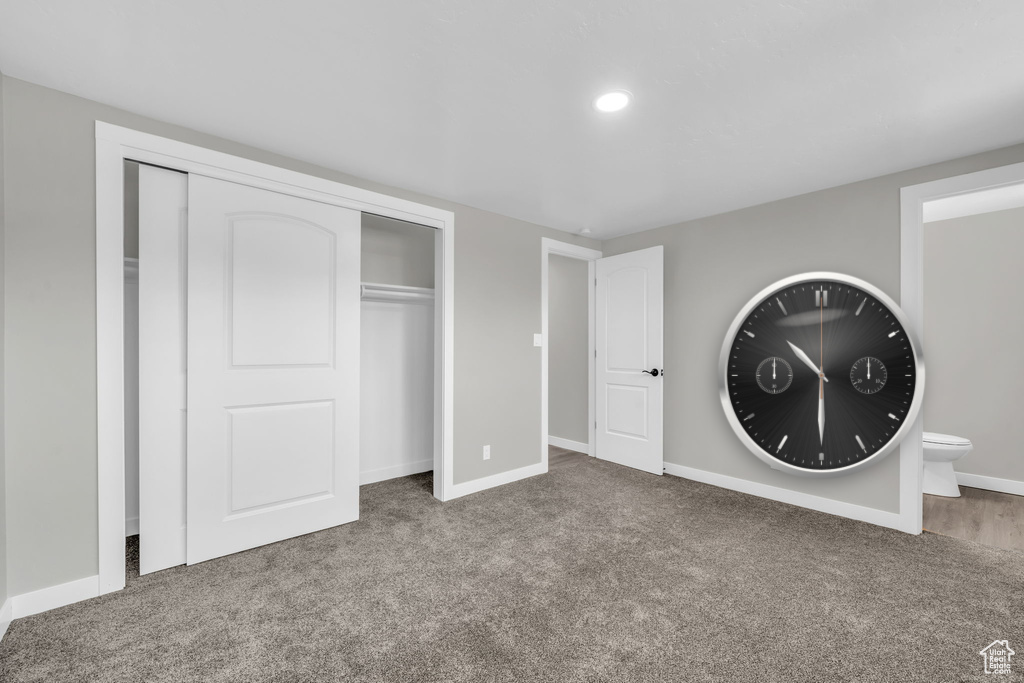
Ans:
10h30
